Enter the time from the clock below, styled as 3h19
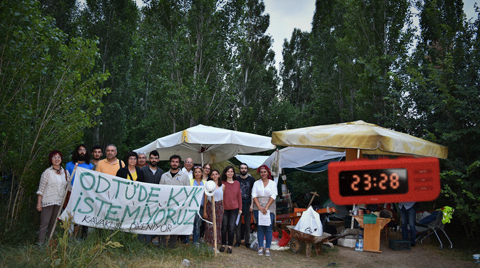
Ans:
23h28
